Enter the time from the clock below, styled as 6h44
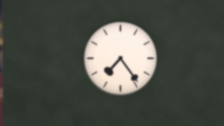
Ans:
7h24
